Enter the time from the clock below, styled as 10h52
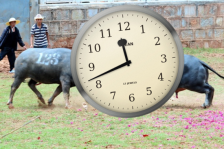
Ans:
11h42
